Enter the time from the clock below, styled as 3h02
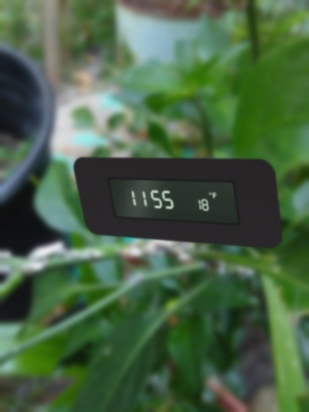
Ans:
11h55
